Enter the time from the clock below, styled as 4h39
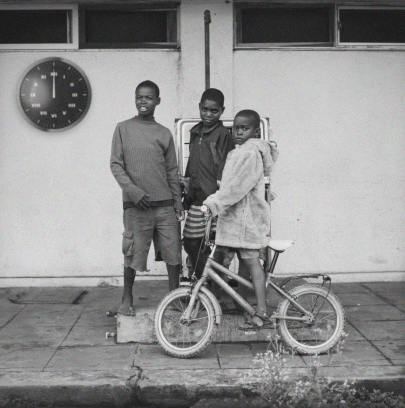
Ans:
12h00
